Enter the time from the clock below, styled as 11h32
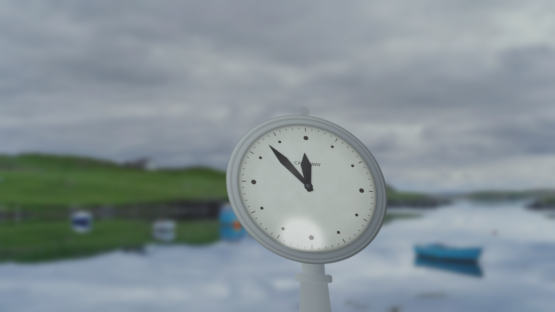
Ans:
11h53
